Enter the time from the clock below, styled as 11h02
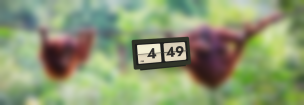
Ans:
4h49
